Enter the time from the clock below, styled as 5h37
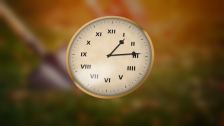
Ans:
1h14
